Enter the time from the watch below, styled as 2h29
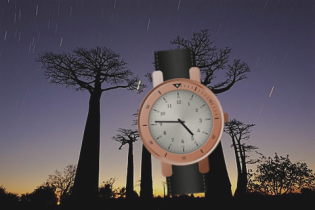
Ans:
4h46
